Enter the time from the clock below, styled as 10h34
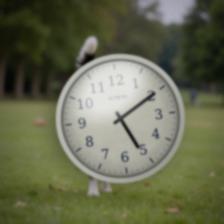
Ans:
5h10
